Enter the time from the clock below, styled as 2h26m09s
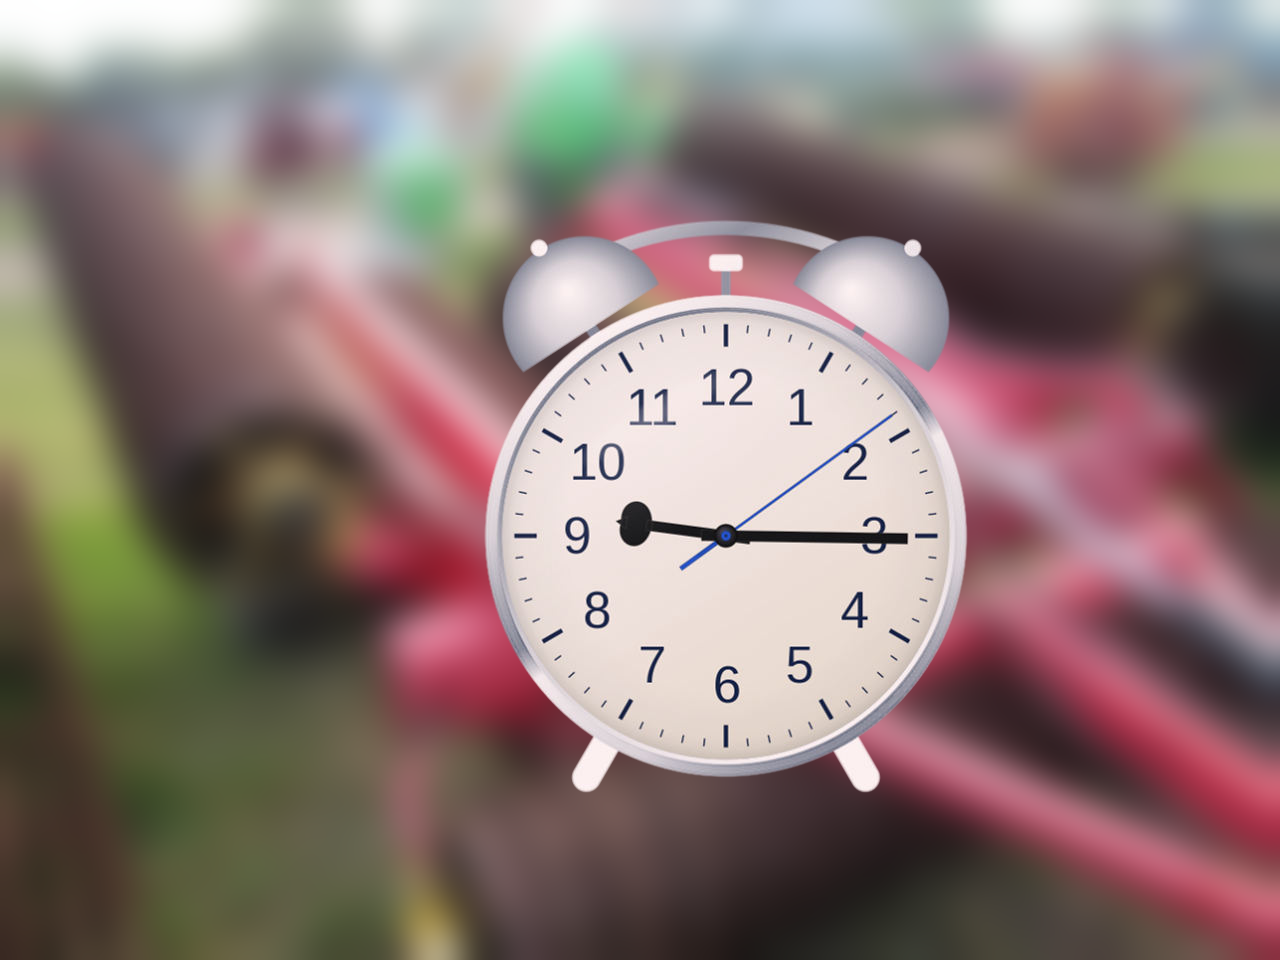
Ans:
9h15m09s
